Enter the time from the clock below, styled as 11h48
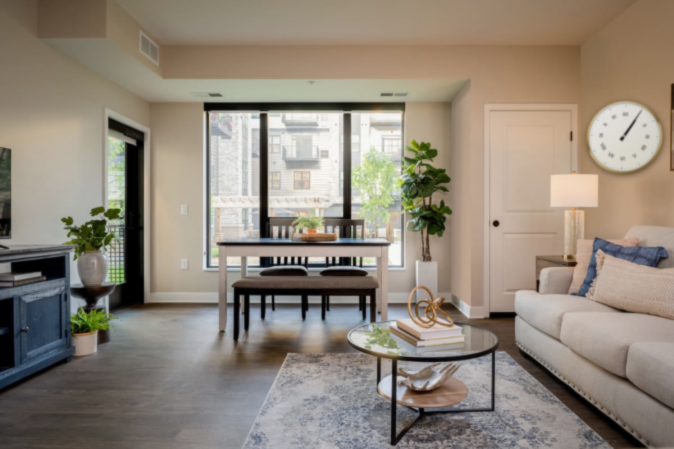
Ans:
1h05
